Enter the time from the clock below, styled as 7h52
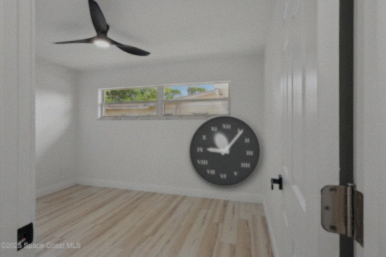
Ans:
9h06
